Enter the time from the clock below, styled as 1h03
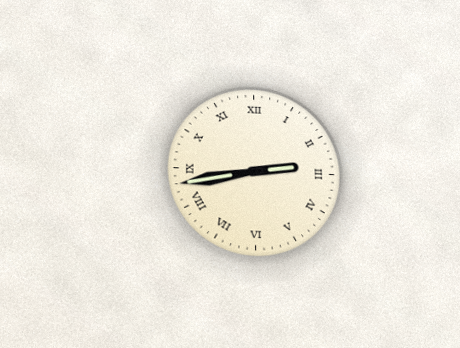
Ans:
2h43
